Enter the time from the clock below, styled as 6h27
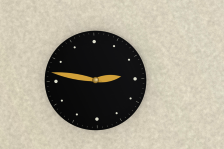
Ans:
2h47
